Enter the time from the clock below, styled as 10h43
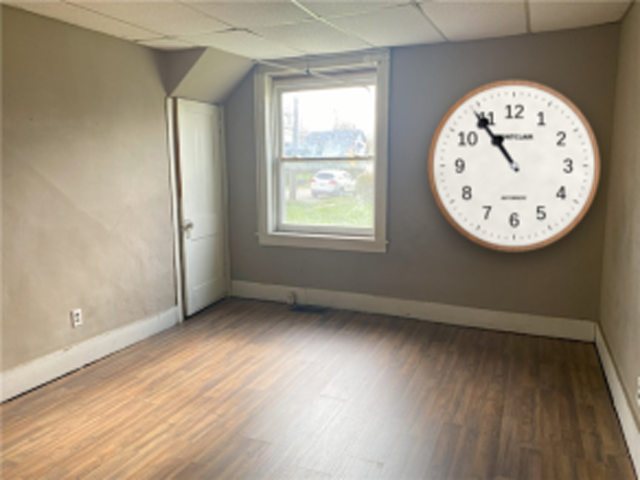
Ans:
10h54
